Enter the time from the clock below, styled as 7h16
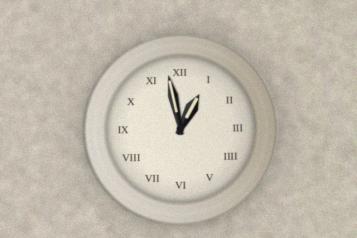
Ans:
12h58
